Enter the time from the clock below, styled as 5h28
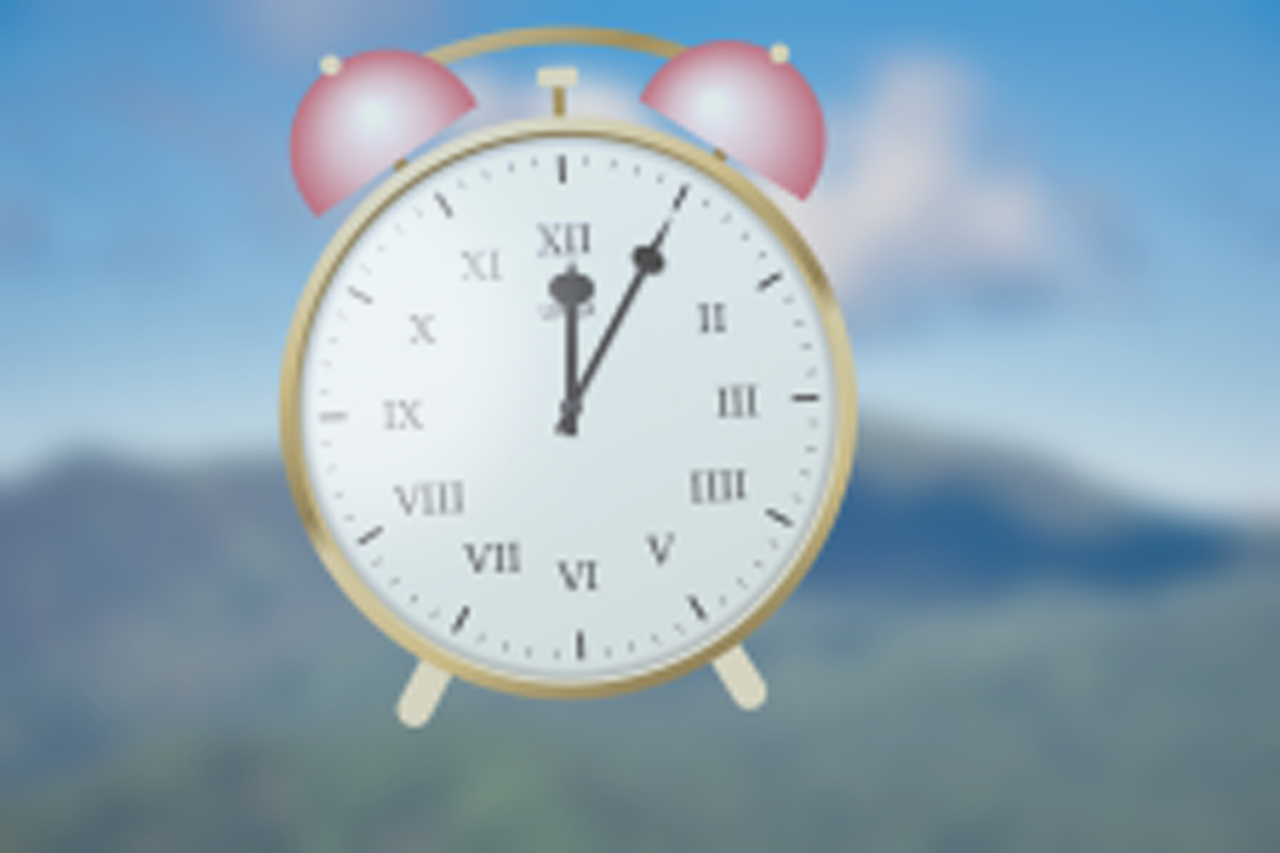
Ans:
12h05
